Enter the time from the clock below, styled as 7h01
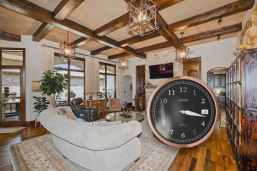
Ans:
3h17
